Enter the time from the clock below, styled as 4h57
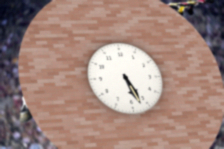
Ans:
5h27
